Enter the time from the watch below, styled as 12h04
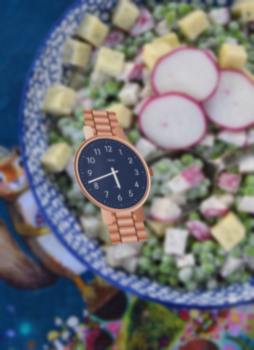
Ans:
5h42
